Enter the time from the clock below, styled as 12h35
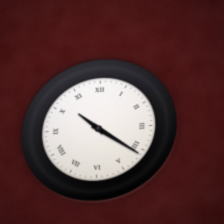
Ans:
10h21
